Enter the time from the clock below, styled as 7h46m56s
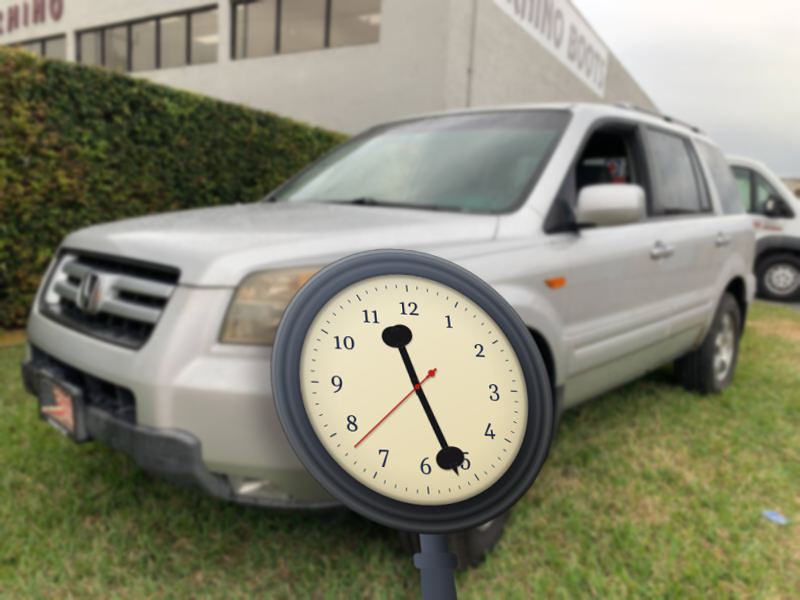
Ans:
11h26m38s
